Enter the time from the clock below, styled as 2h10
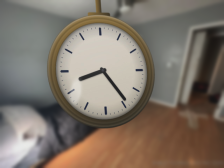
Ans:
8h24
